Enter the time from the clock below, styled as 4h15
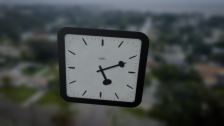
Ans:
5h11
